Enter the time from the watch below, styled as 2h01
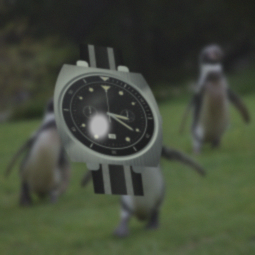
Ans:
3h21
